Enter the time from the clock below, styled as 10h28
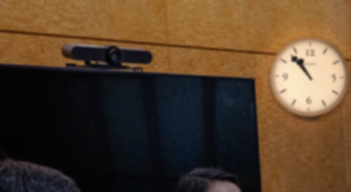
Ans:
10h53
